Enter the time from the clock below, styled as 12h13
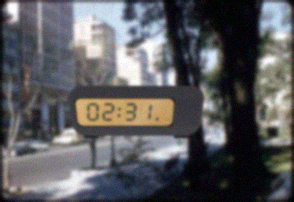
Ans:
2h31
